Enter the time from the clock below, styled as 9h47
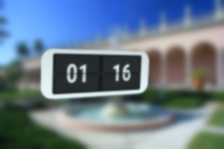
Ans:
1h16
